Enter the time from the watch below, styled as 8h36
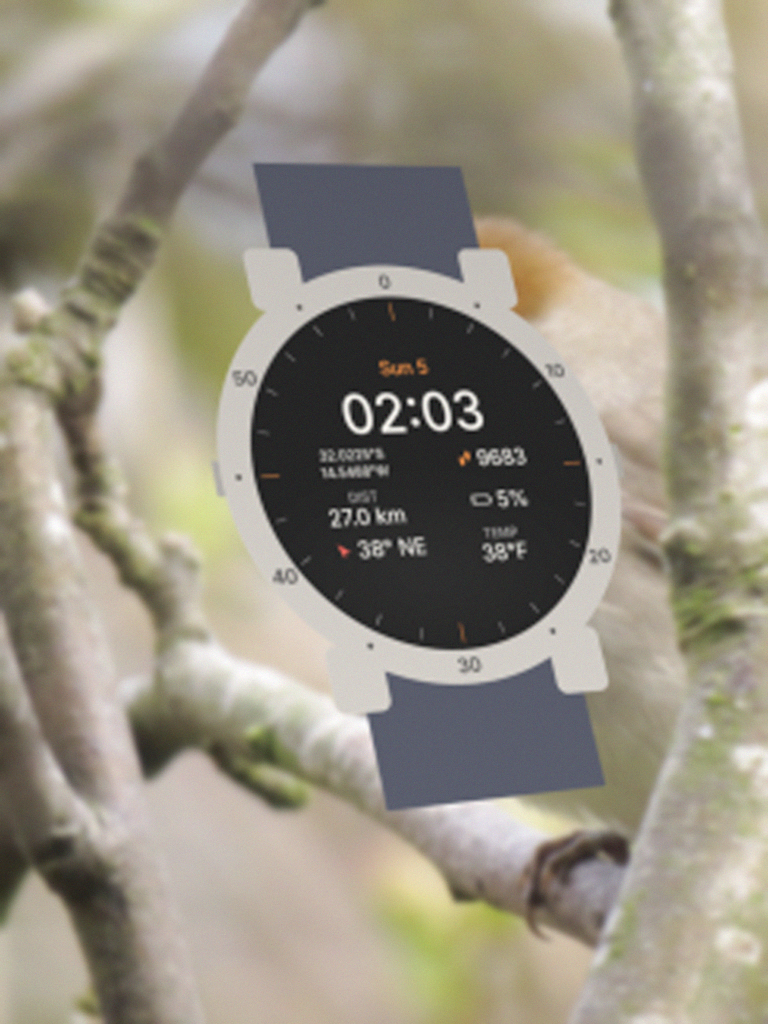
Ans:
2h03
